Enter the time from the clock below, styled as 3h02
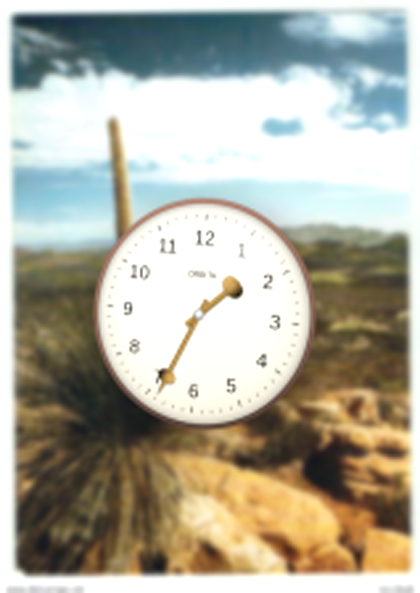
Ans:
1h34
